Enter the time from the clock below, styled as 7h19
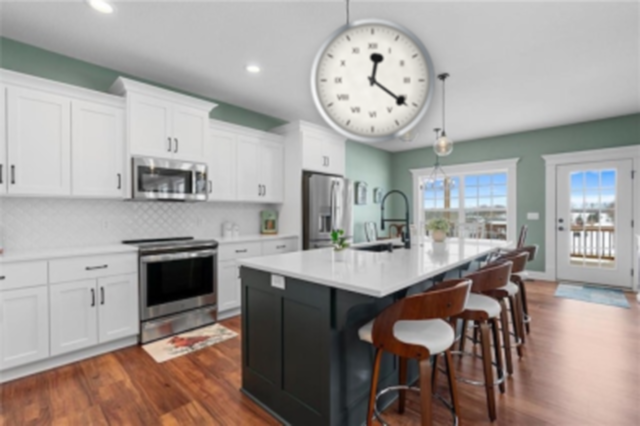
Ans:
12h21
